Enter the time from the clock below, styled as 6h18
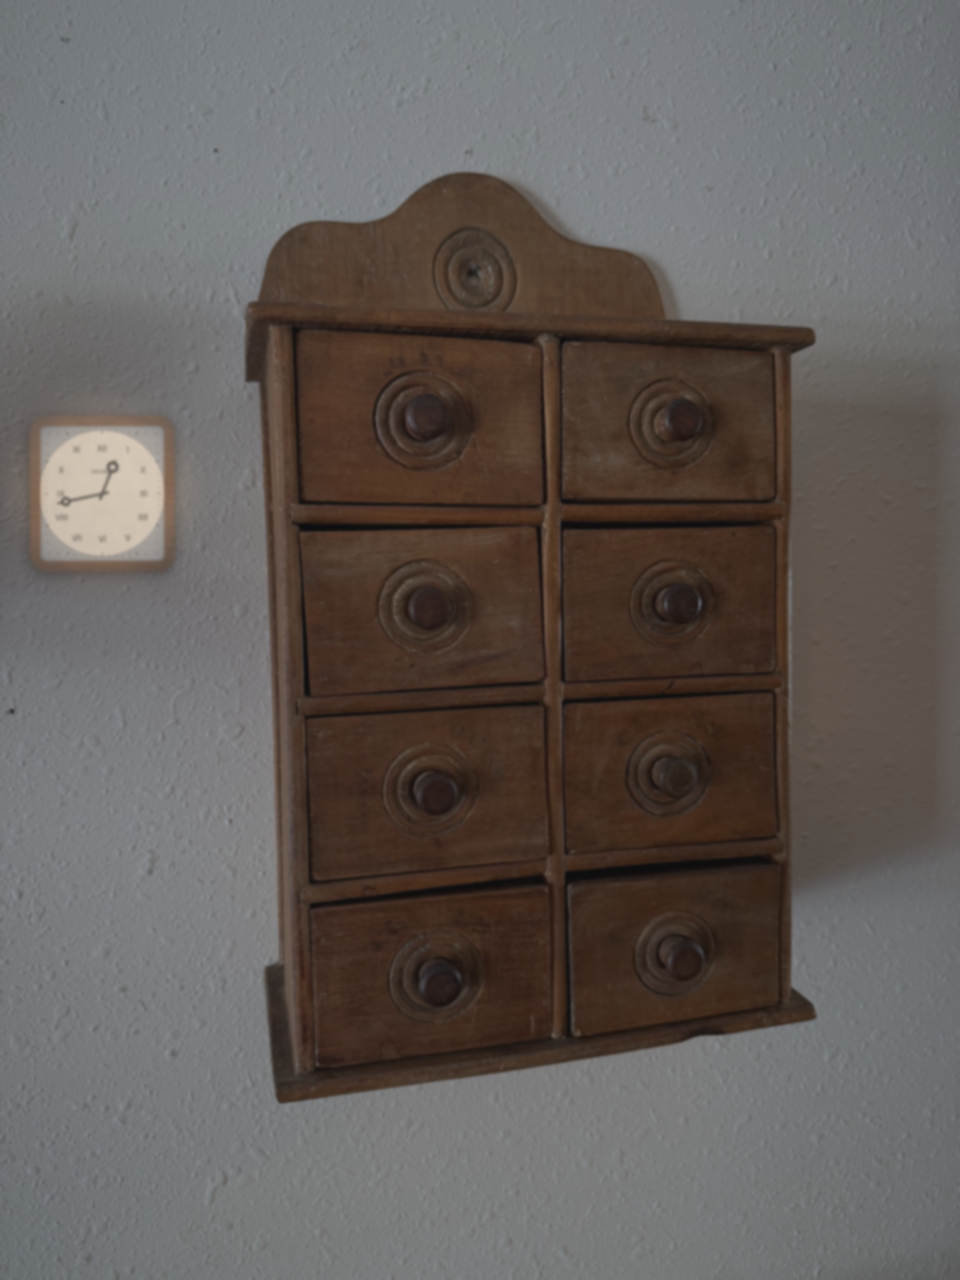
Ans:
12h43
